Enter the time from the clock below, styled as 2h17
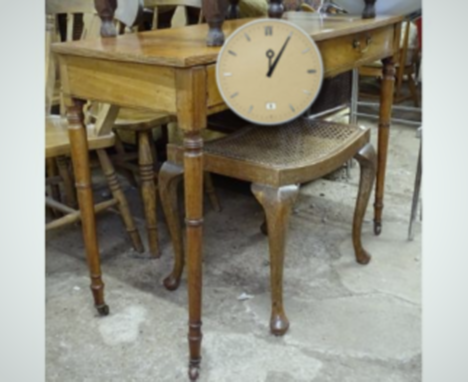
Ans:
12h05
